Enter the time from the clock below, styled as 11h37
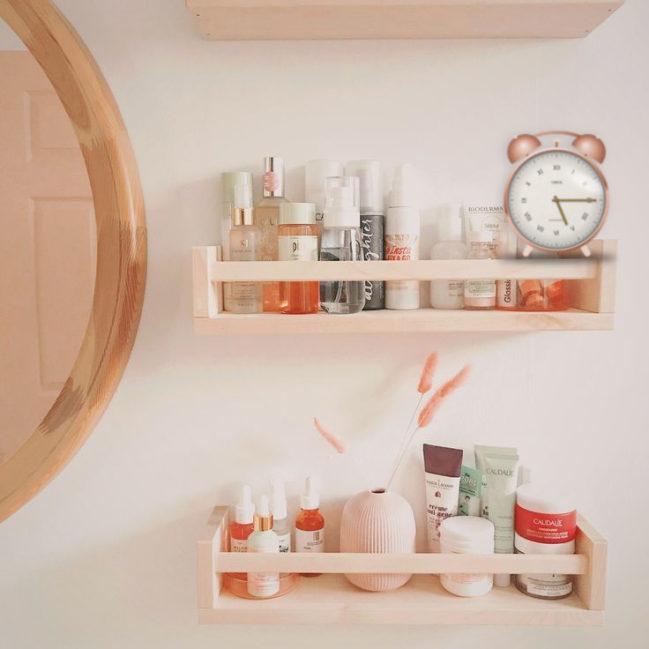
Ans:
5h15
